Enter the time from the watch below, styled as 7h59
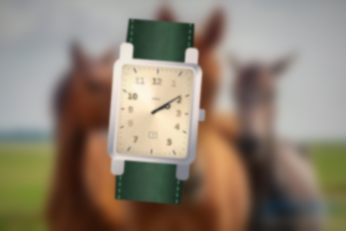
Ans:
2h09
